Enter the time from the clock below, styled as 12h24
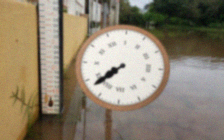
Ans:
8h43
